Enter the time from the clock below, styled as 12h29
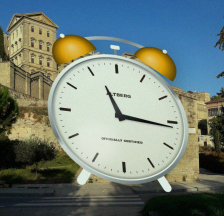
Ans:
11h16
